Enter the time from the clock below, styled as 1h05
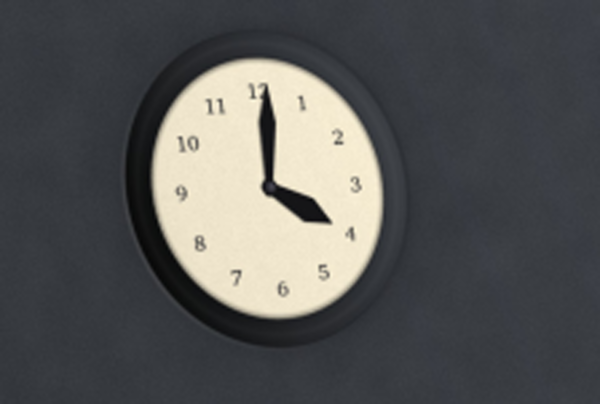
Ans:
4h01
